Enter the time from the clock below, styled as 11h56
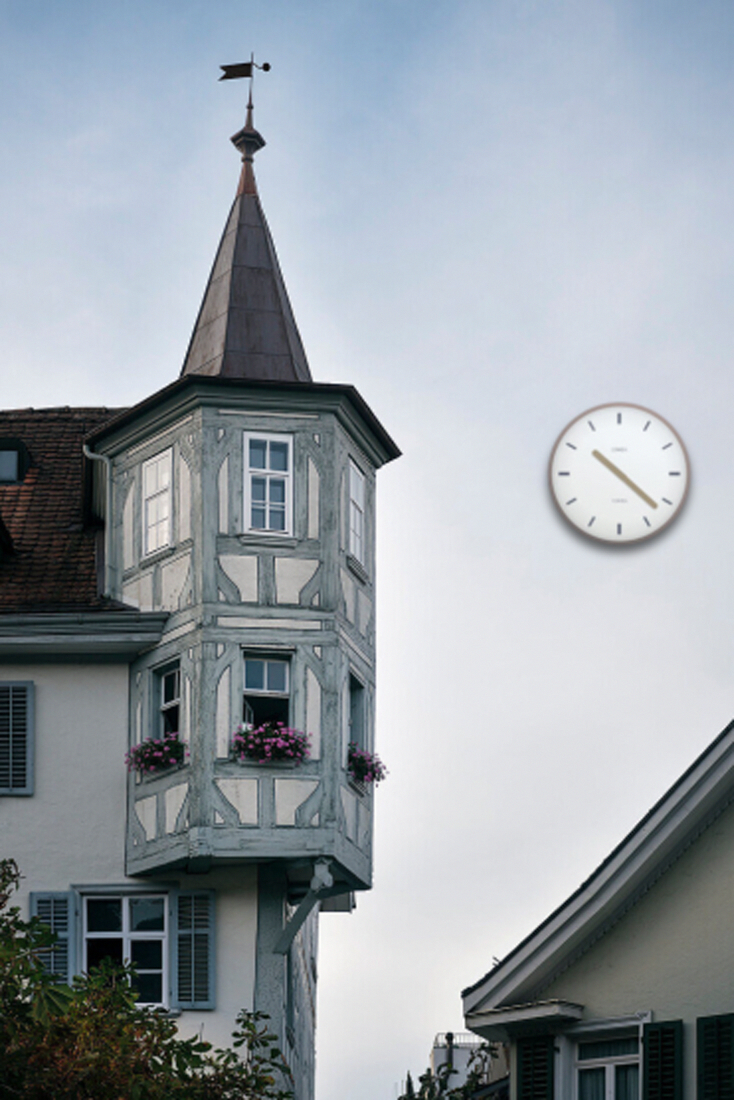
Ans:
10h22
